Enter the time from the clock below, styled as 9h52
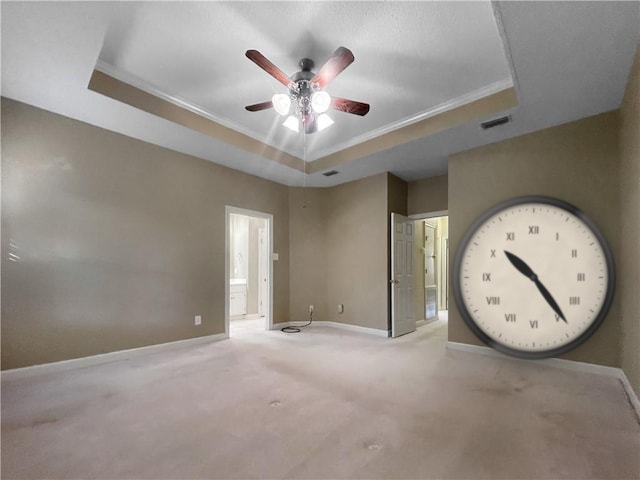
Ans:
10h24
